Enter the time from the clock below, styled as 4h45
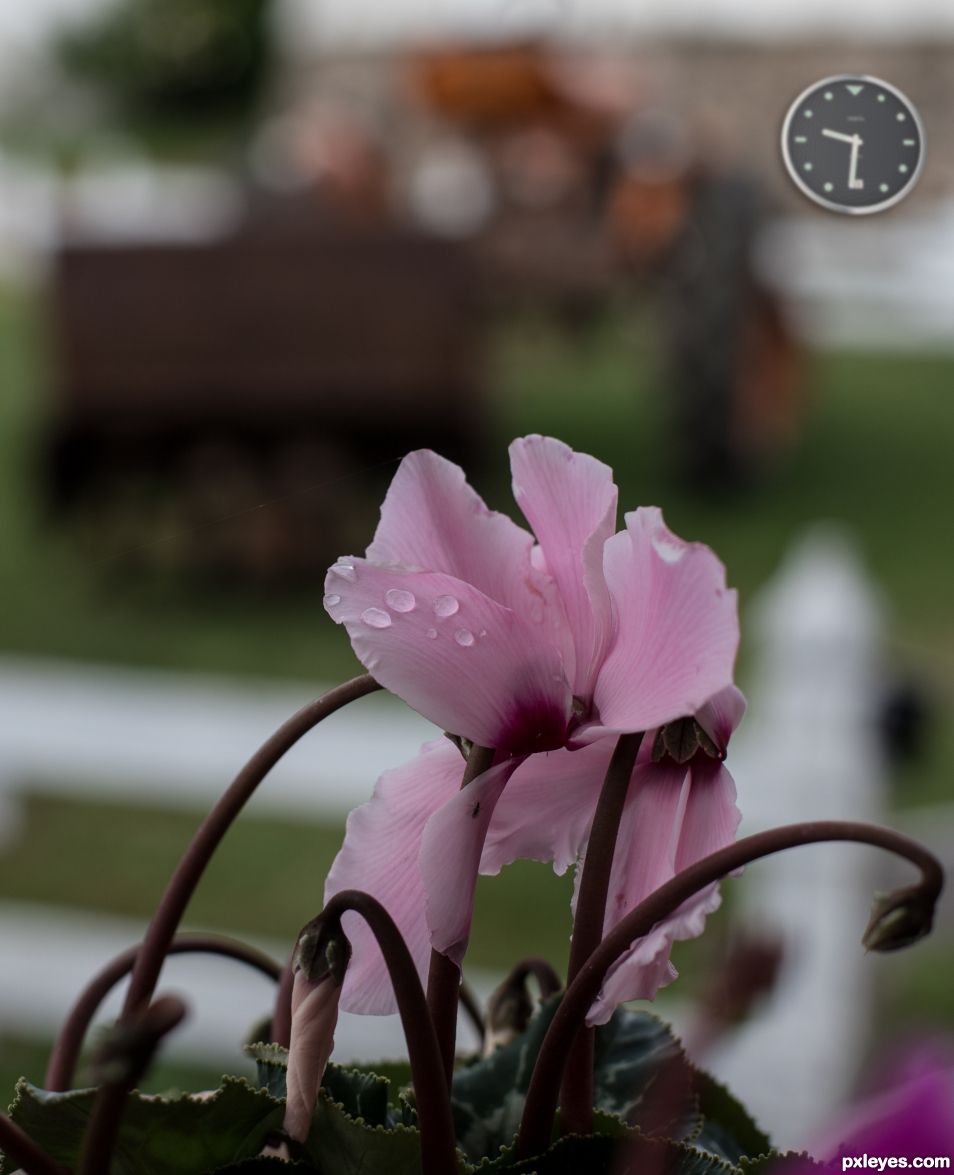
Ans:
9h31
